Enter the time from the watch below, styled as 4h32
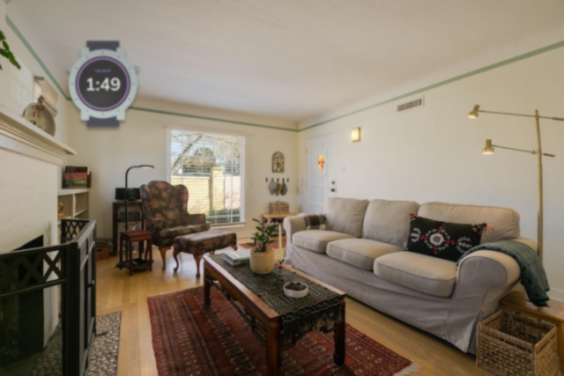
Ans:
1h49
